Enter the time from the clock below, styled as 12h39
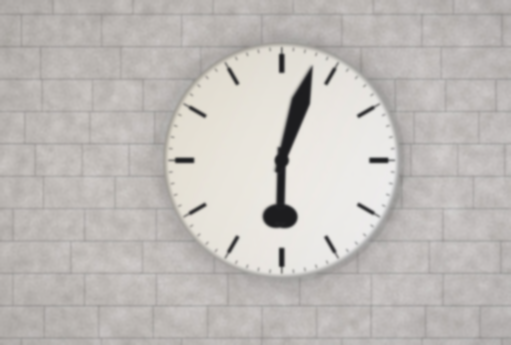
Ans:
6h03
